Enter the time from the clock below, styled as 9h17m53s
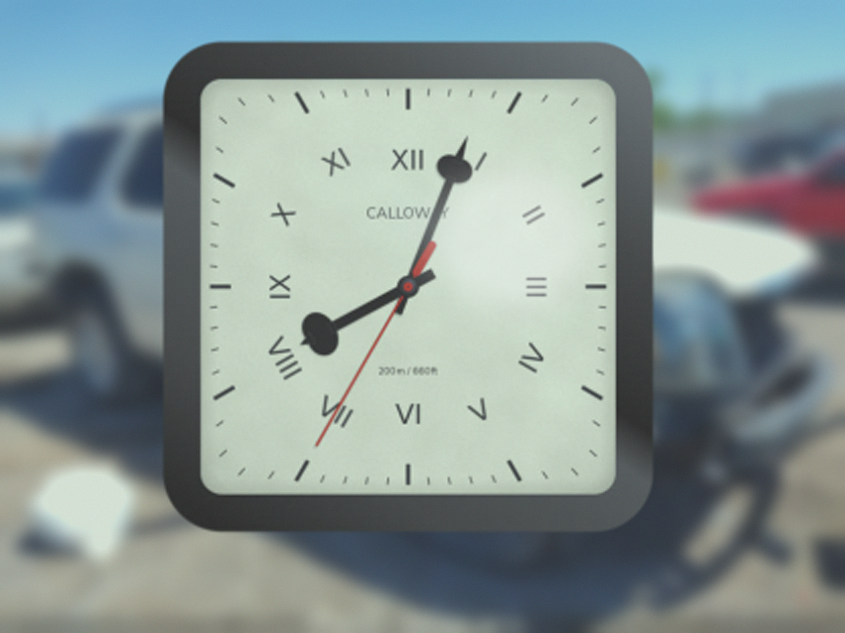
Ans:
8h03m35s
